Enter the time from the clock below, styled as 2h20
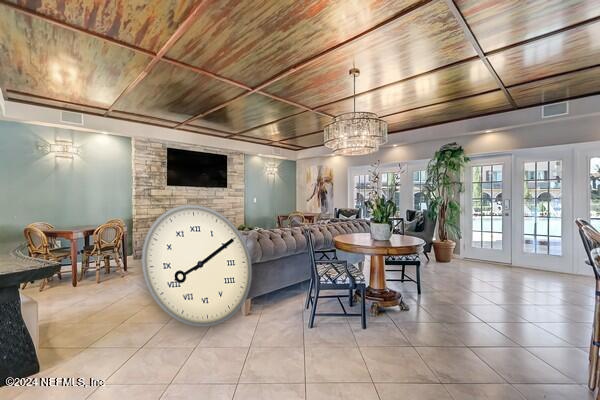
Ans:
8h10
